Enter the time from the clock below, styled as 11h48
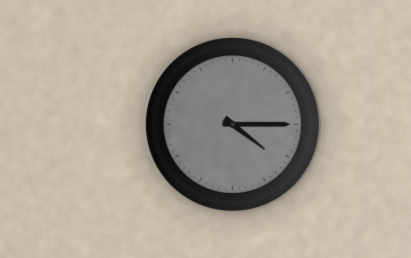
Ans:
4h15
